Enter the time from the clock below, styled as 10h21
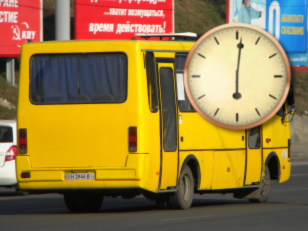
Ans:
6h01
